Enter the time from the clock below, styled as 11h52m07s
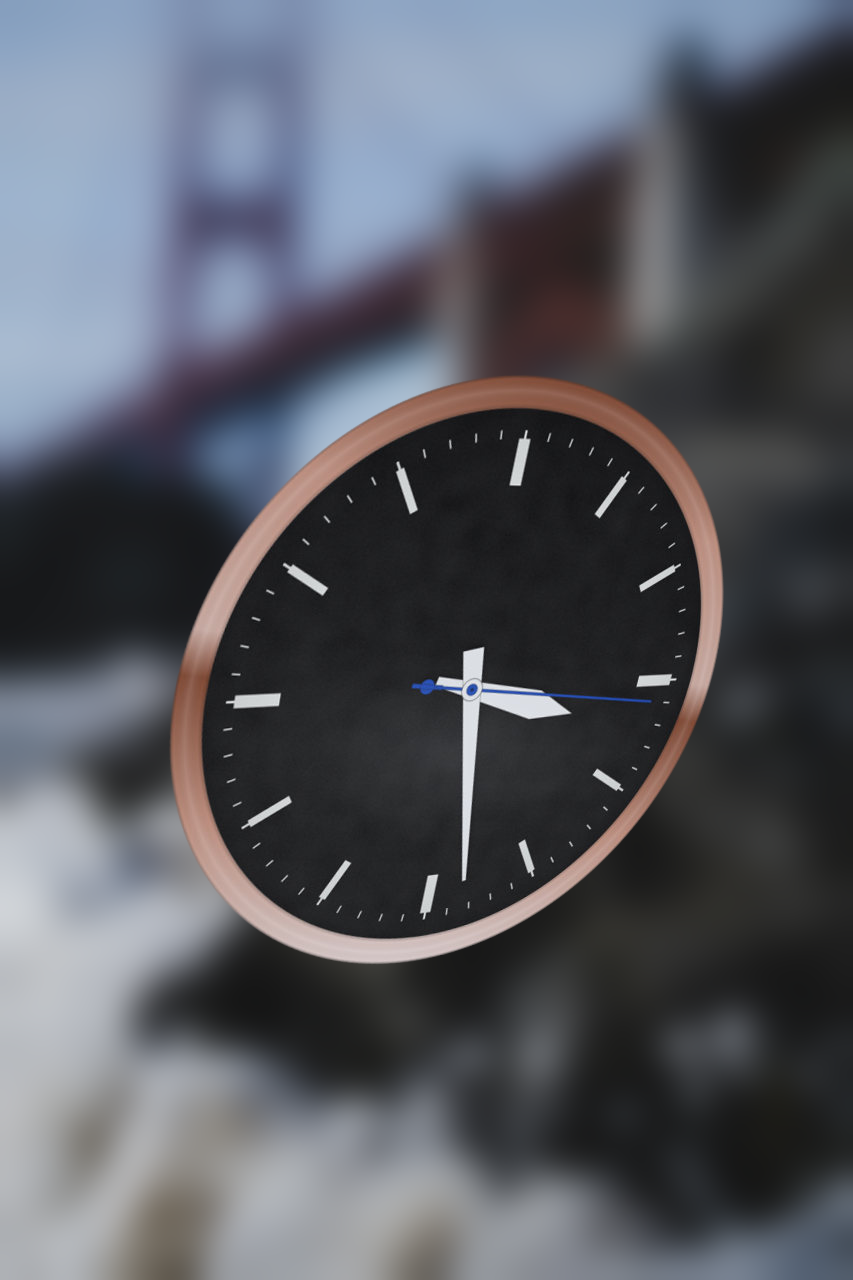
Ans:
3h28m16s
